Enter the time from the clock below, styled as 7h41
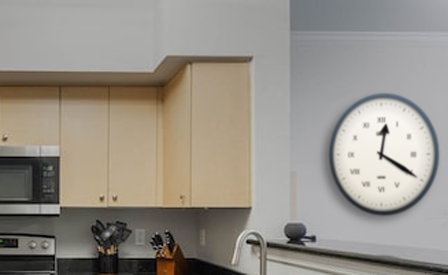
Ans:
12h20
